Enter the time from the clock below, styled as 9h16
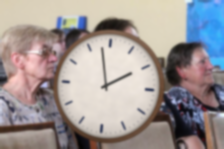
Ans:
1h58
